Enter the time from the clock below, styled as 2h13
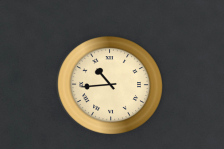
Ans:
10h44
